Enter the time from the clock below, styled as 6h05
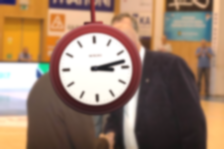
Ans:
3h13
